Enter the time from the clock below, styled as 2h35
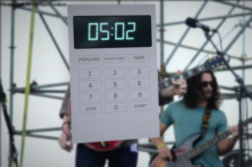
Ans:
5h02
